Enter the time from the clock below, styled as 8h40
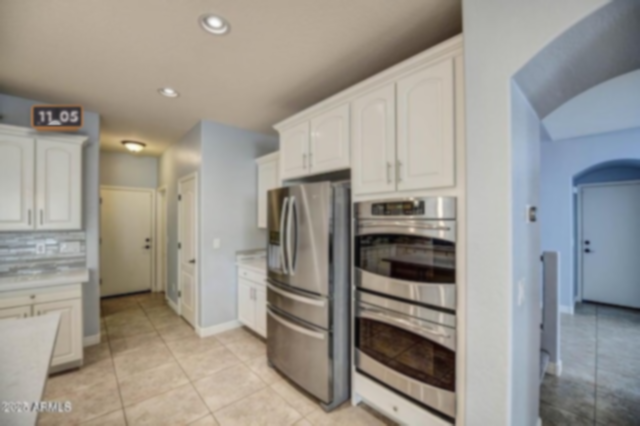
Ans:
11h05
